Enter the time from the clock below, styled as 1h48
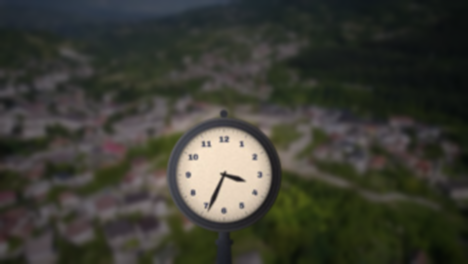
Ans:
3h34
